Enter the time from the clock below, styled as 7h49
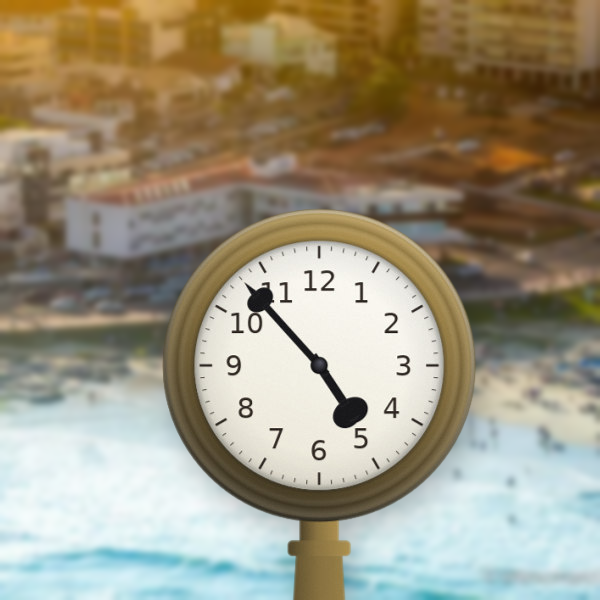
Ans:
4h53
